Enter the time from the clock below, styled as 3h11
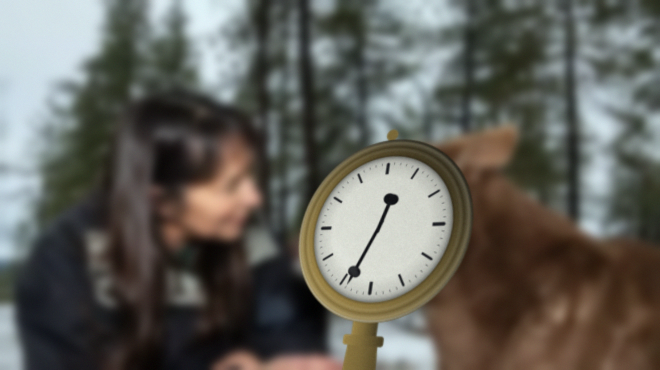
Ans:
12h34
